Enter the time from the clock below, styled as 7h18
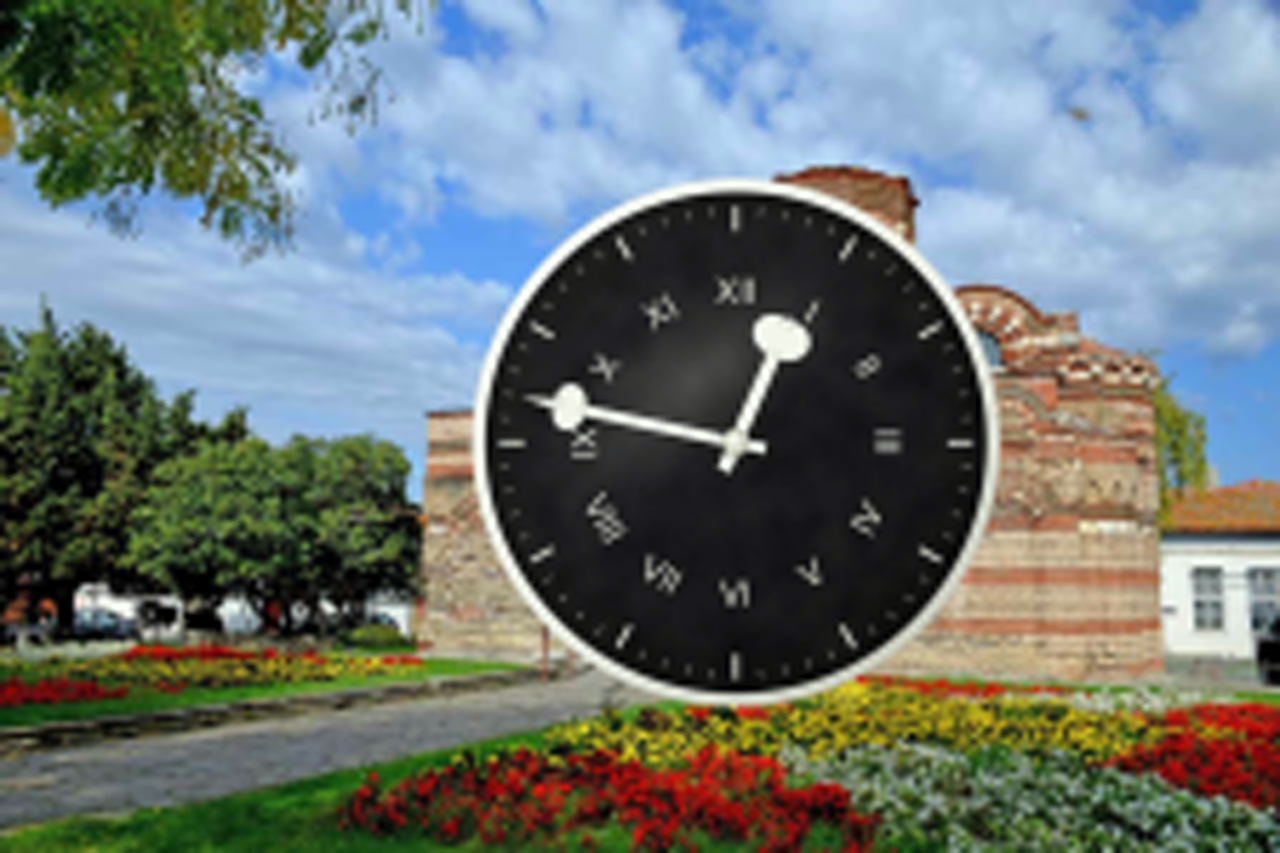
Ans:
12h47
